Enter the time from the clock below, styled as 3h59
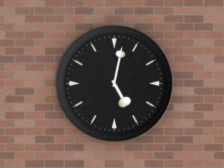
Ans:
5h02
